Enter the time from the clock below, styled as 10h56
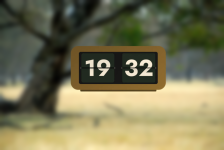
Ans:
19h32
